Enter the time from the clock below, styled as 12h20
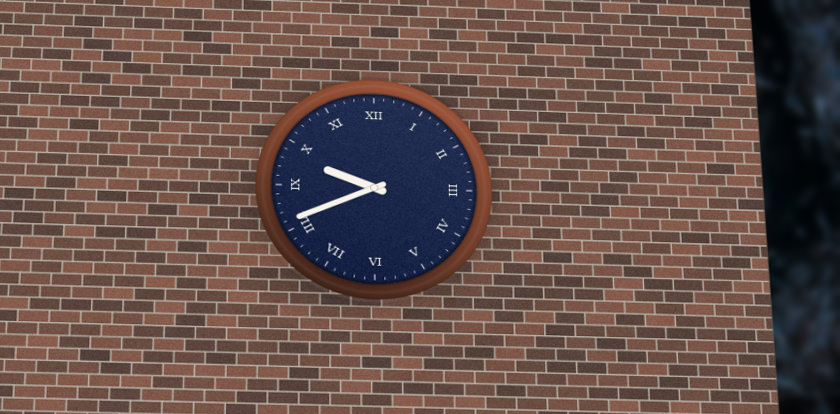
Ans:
9h41
